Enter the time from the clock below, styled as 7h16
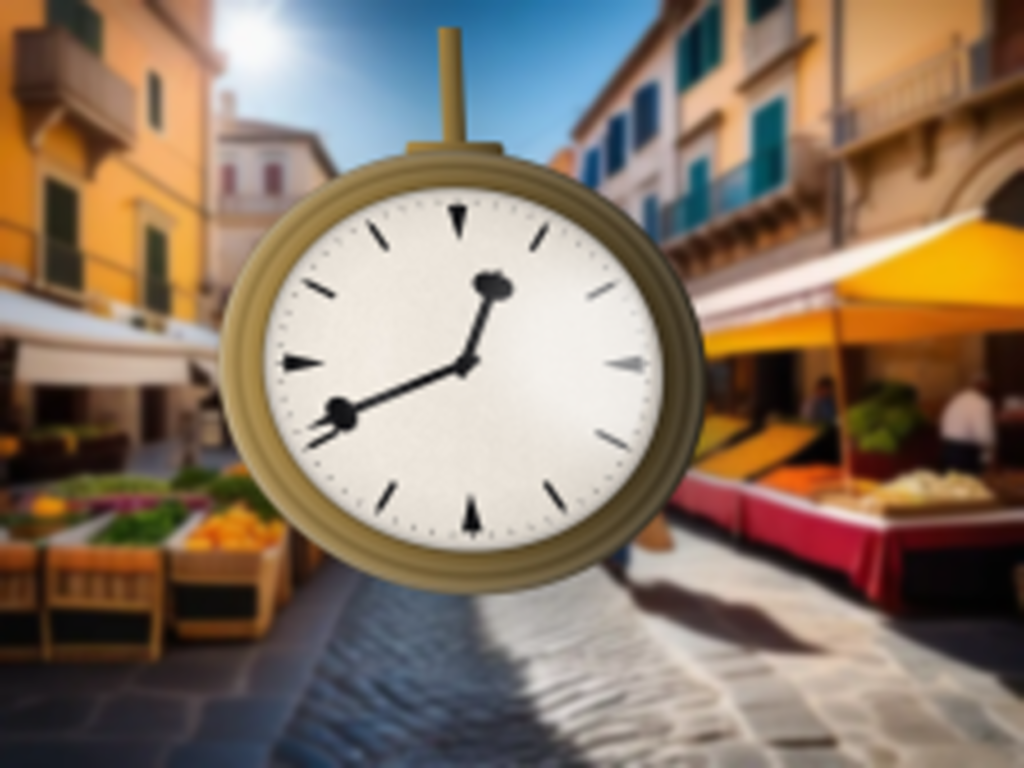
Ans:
12h41
